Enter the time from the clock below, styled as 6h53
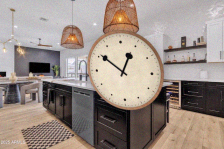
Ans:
12h51
